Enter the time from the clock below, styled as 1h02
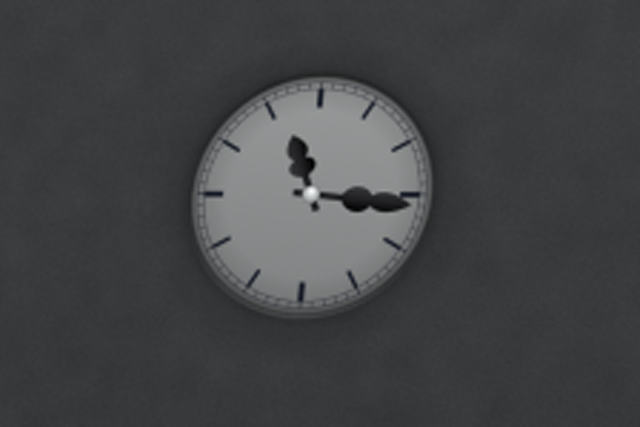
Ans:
11h16
